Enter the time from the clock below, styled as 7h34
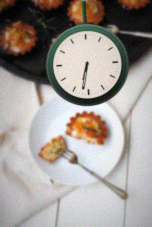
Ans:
6h32
